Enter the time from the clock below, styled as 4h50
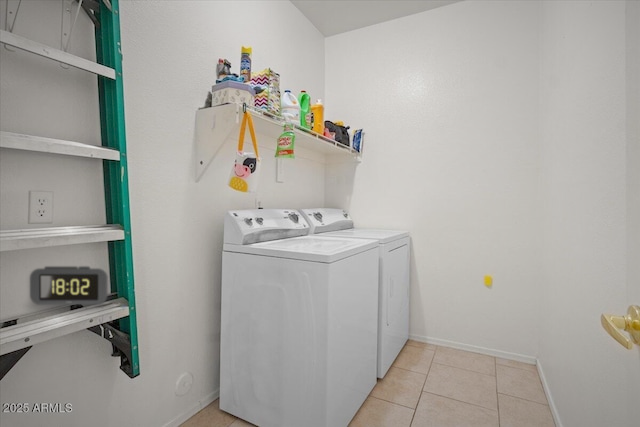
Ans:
18h02
